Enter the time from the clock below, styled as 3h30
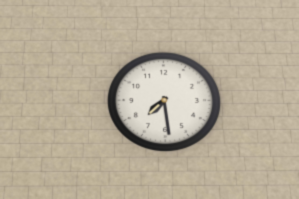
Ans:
7h29
